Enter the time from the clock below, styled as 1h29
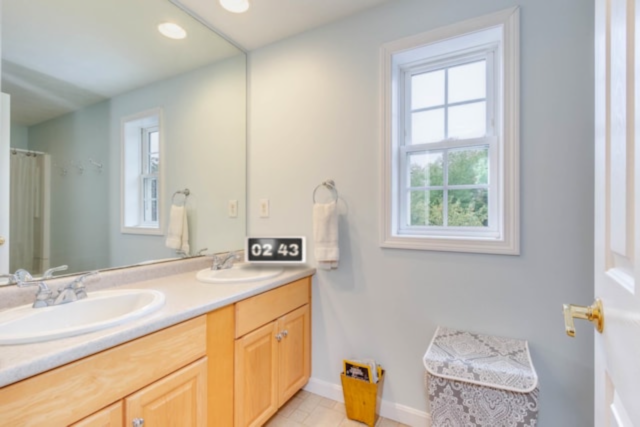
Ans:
2h43
